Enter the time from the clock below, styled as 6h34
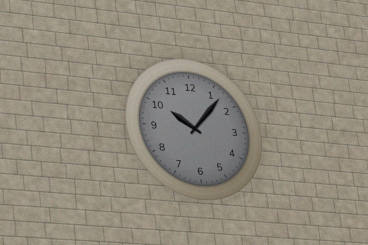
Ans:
10h07
